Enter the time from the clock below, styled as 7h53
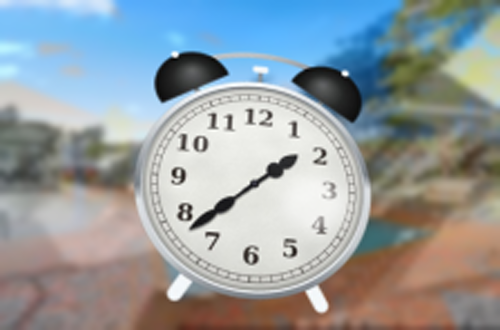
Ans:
1h38
